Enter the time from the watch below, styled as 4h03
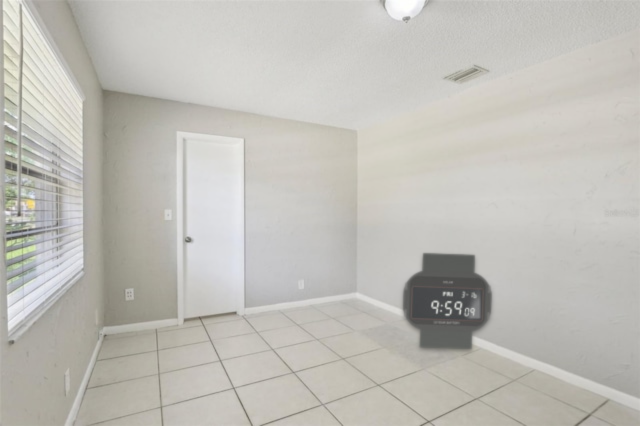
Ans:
9h59
